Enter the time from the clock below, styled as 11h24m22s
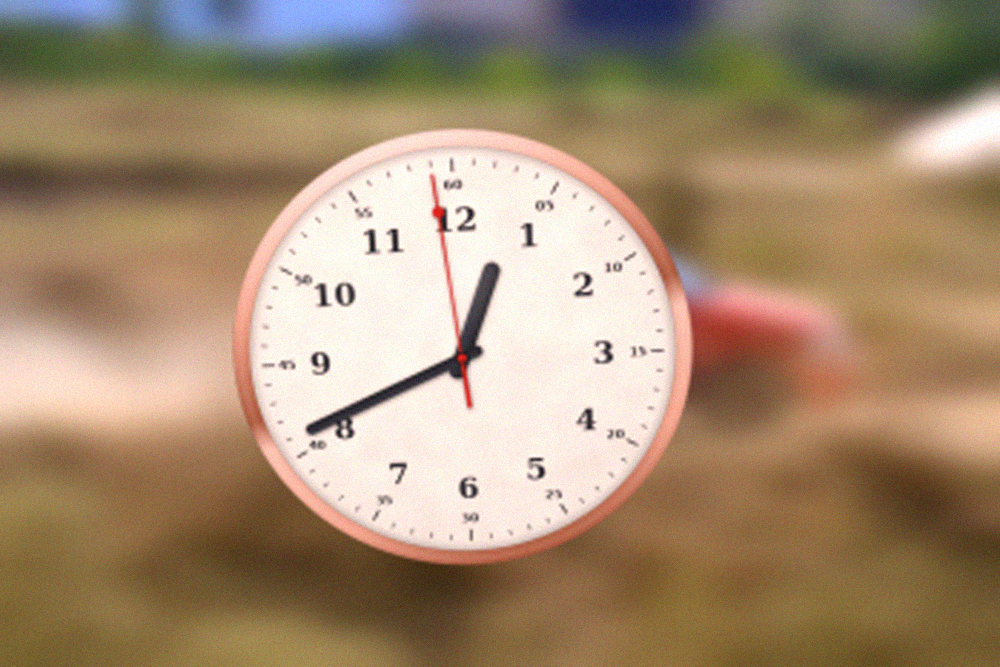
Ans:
12h40m59s
